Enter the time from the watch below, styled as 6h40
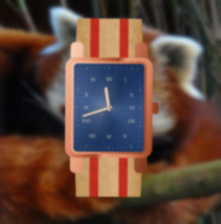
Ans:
11h42
